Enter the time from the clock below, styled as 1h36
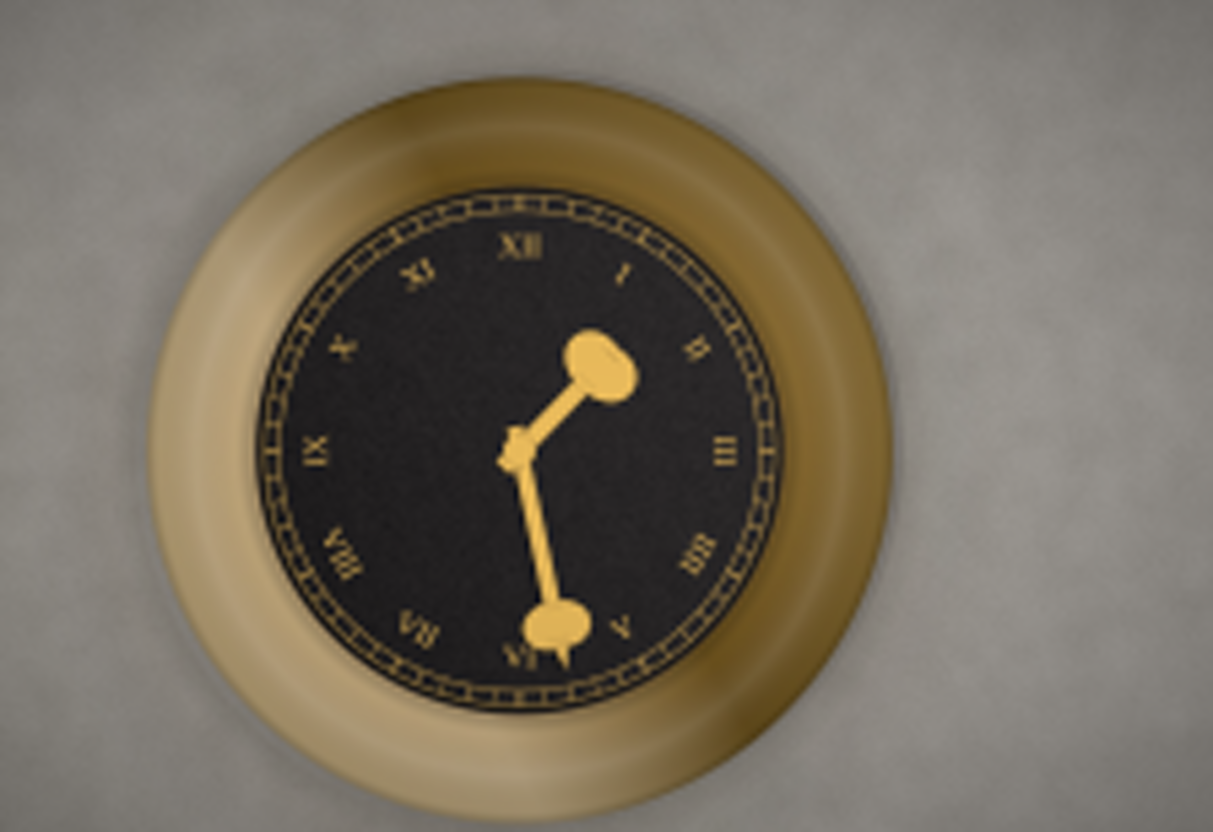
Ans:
1h28
